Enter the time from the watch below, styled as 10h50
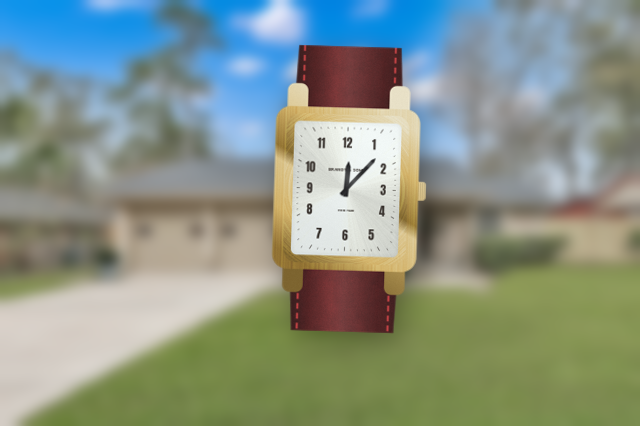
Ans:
12h07
